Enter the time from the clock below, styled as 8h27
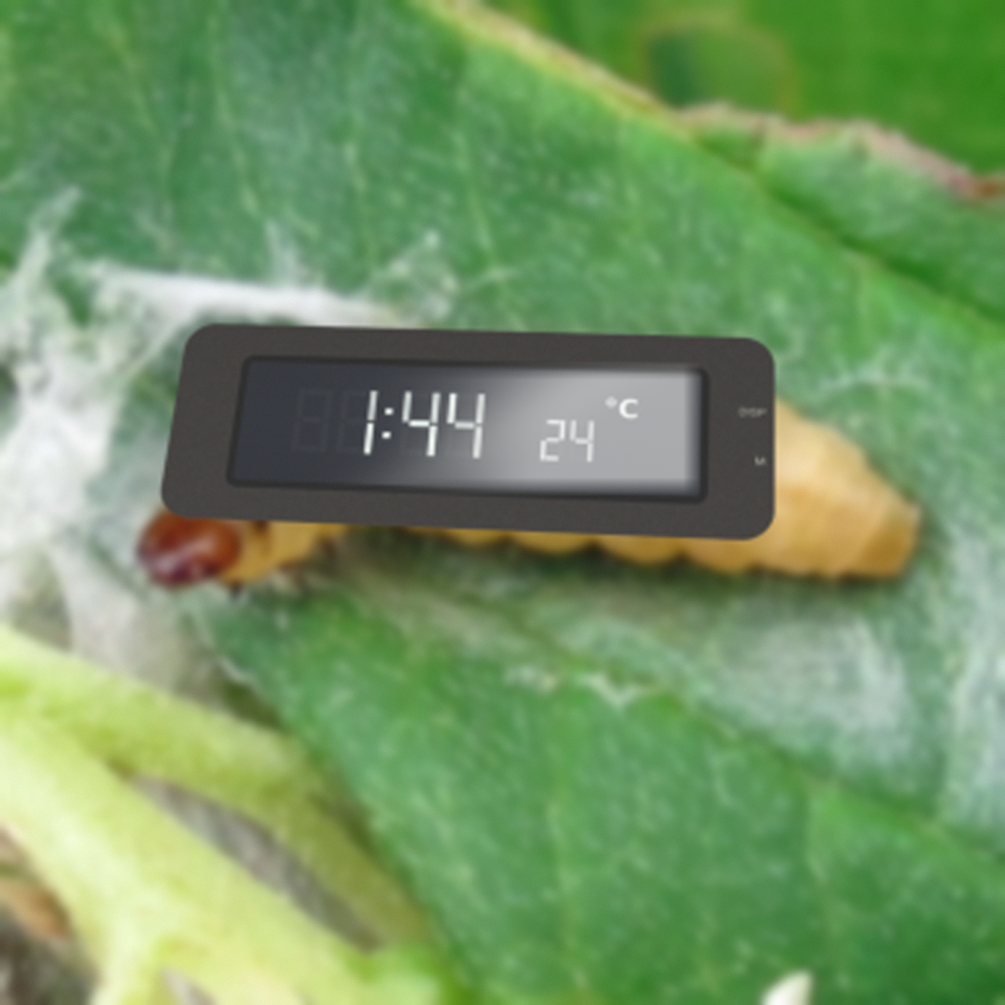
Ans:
1h44
